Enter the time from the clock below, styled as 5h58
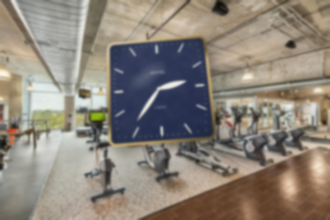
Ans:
2h36
